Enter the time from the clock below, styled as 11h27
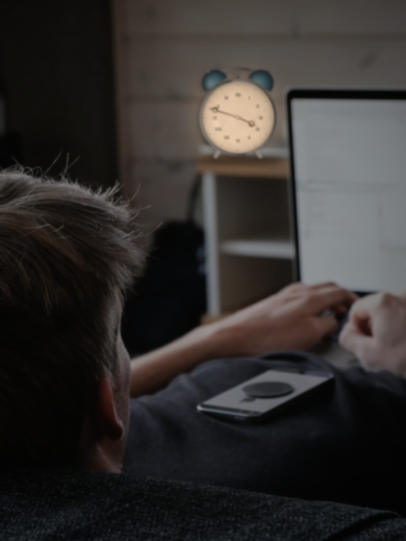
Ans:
3h48
